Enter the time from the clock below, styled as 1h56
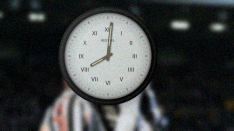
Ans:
8h01
